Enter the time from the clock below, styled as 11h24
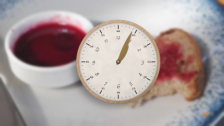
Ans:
1h04
